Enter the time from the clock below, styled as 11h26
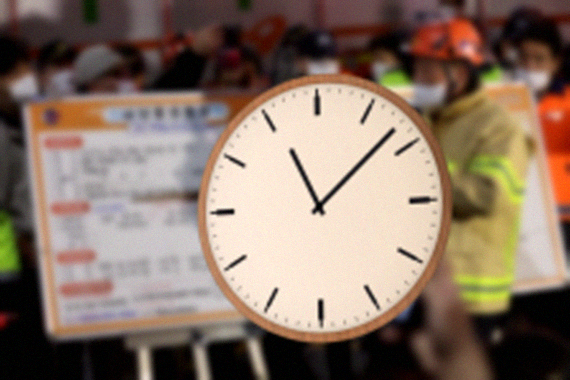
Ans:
11h08
